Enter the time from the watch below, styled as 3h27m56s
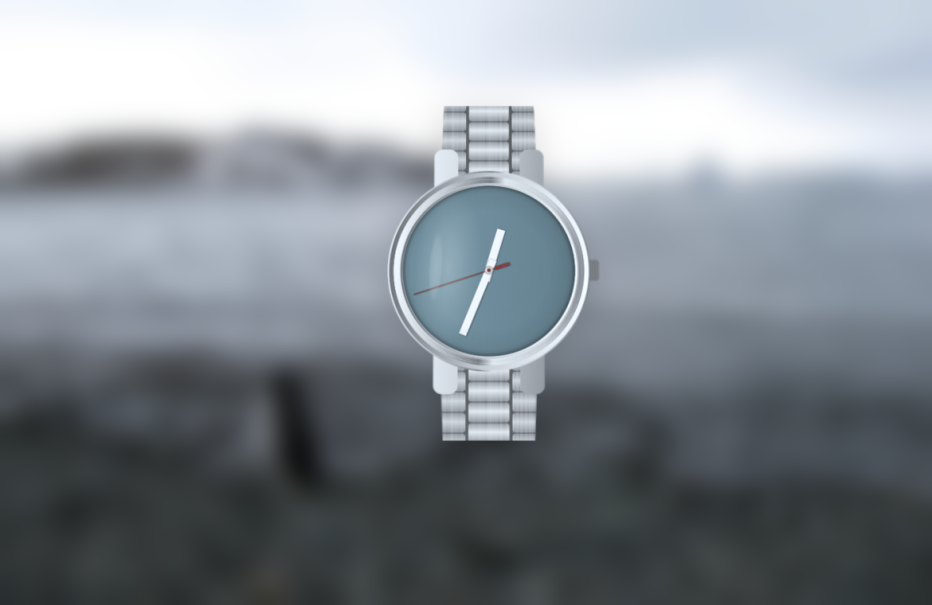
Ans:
12h33m42s
